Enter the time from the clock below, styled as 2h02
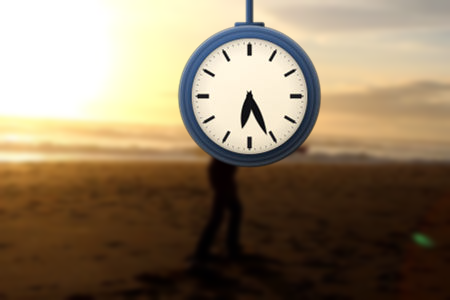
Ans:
6h26
